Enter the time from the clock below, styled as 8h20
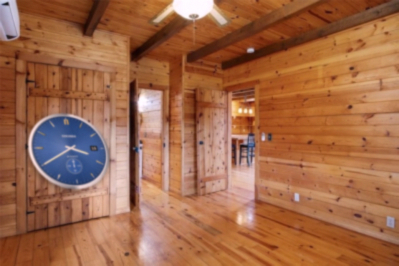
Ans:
3h40
